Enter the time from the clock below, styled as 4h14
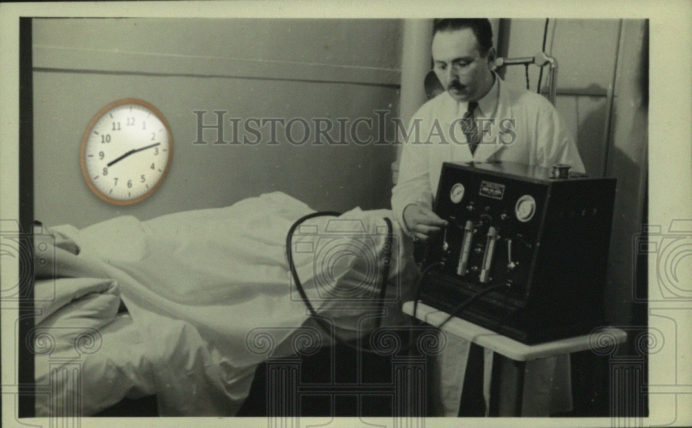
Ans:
8h13
